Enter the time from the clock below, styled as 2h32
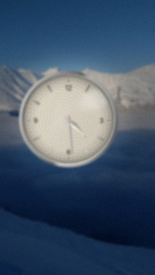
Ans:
4h29
